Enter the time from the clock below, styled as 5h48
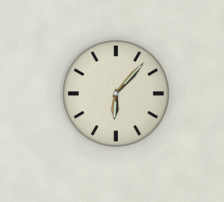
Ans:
6h07
